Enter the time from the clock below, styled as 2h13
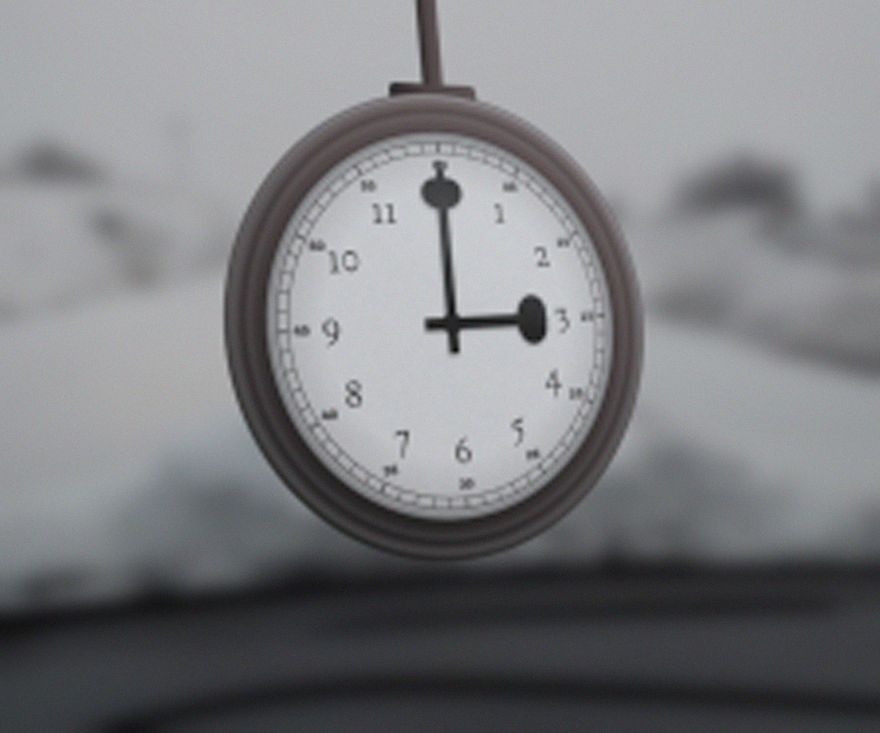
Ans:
3h00
